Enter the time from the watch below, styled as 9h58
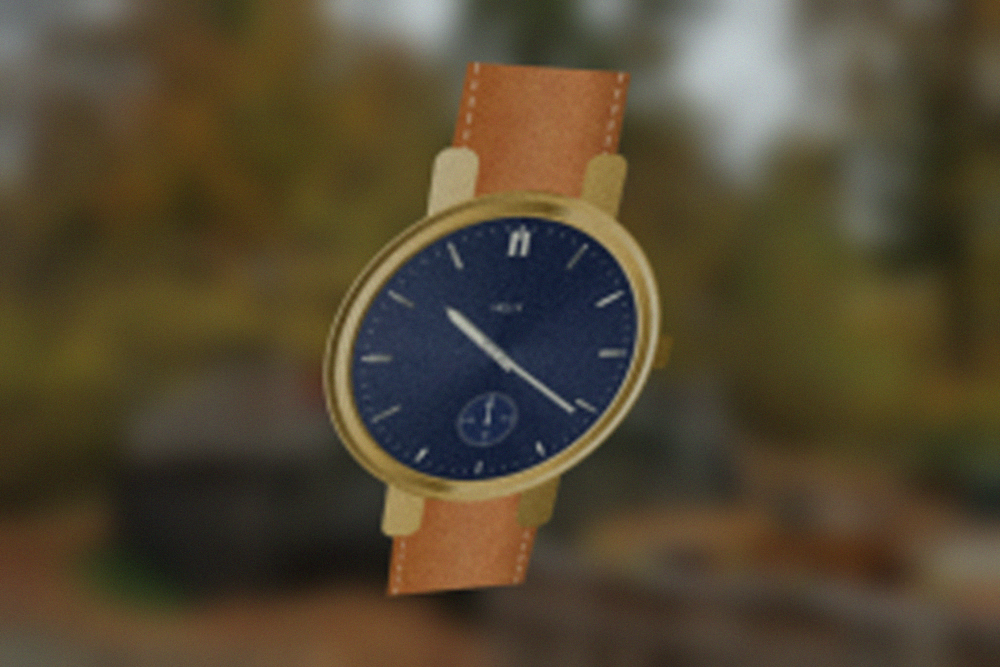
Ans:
10h21
